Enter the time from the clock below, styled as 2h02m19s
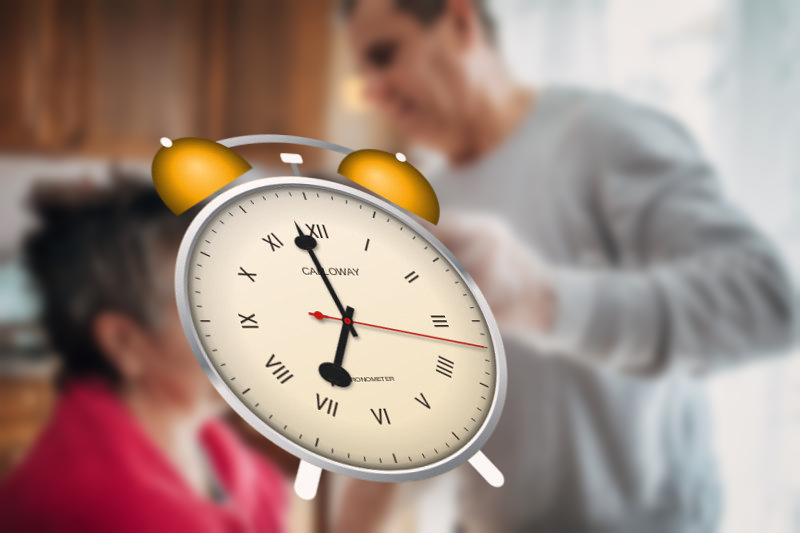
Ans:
6h58m17s
